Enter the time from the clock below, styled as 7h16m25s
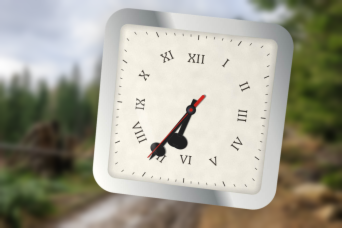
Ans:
6h35m36s
